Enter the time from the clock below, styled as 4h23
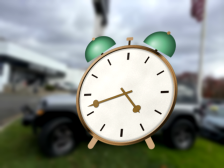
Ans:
4h42
